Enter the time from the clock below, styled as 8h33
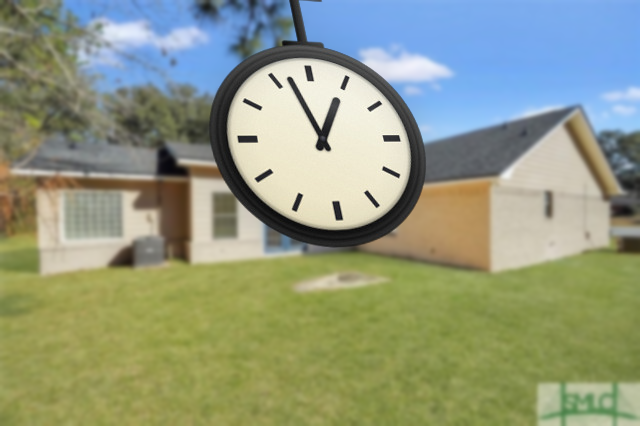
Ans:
12h57
